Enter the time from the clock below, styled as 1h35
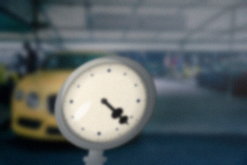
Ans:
4h22
